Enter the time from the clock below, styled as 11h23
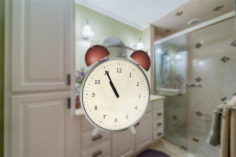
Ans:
10h55
